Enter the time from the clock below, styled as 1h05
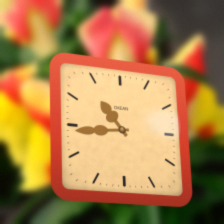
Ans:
10h44
